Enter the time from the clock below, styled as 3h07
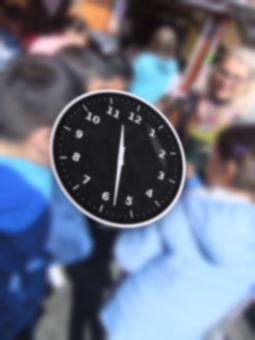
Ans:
11h28
